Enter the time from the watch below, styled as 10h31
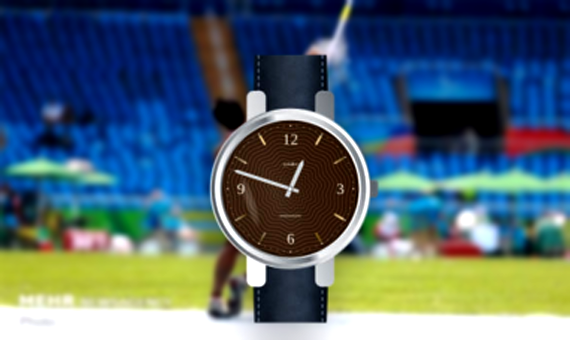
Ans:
12h48
